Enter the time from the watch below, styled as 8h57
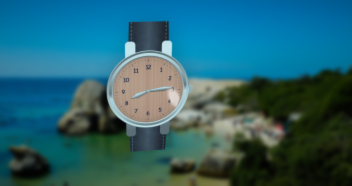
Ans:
8h14
